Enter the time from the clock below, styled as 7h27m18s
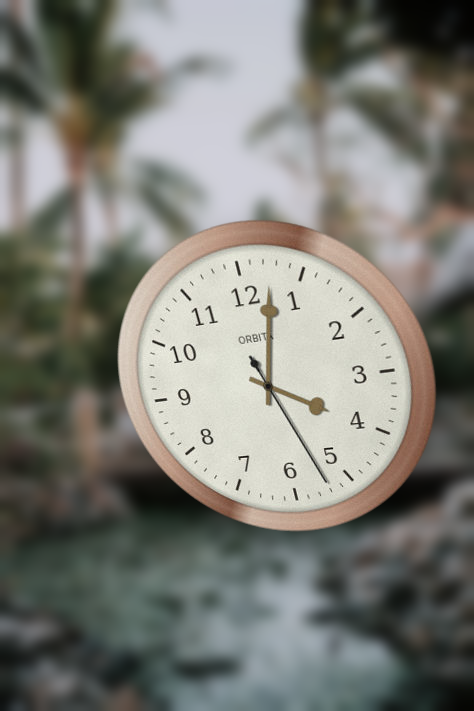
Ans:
4h02m27s
